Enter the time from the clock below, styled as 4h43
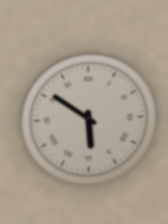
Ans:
5h51
